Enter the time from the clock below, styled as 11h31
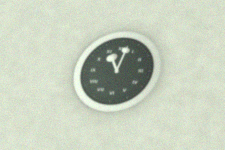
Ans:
11h02
